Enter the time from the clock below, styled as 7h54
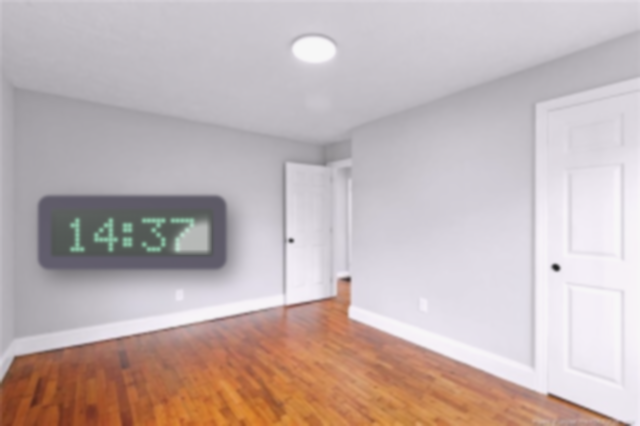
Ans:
14h37
